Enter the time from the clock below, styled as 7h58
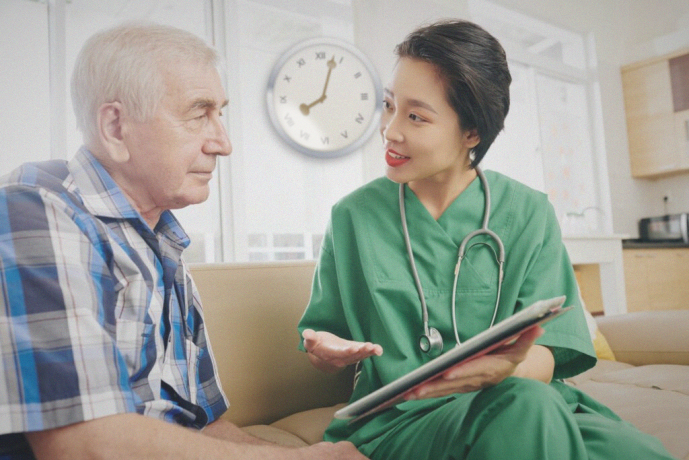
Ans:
8h03
